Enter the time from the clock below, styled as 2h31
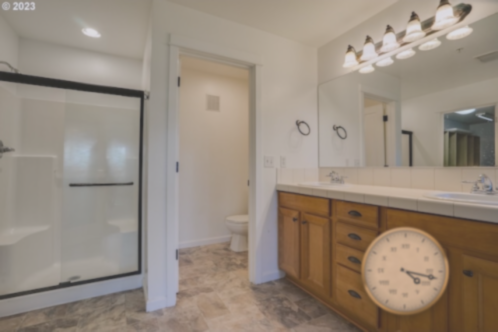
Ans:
4h17
